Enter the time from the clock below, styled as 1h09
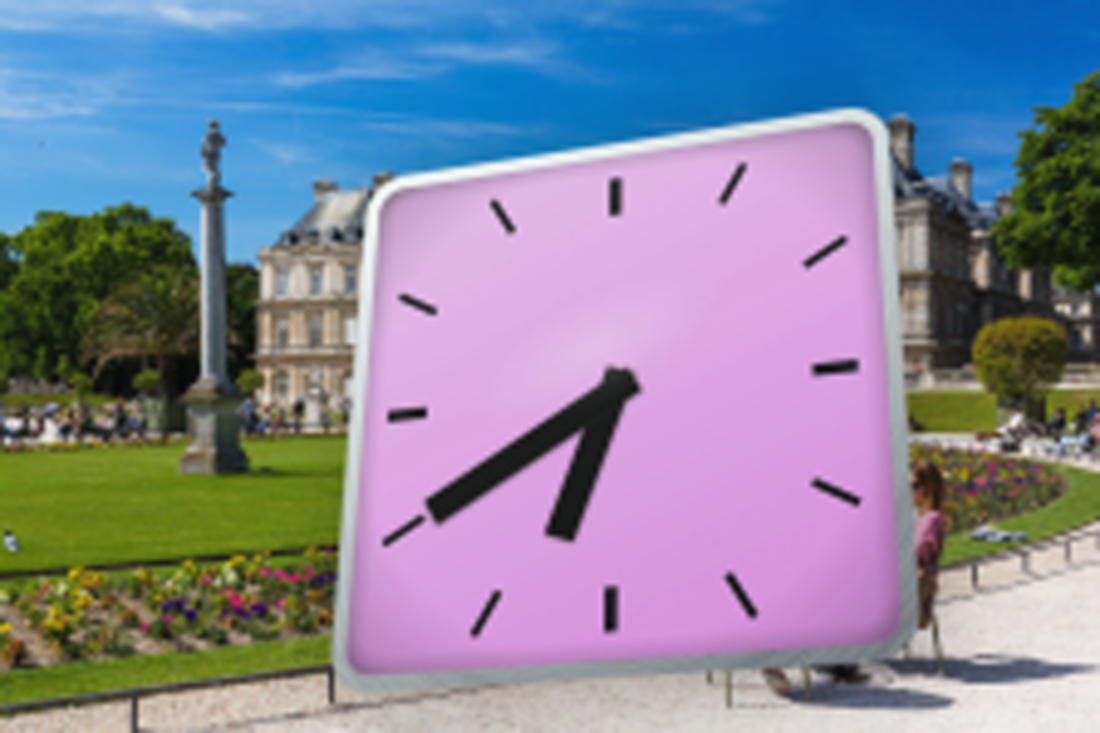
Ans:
6h40
